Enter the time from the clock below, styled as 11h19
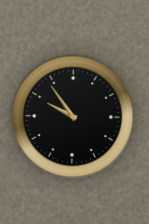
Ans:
9h54
